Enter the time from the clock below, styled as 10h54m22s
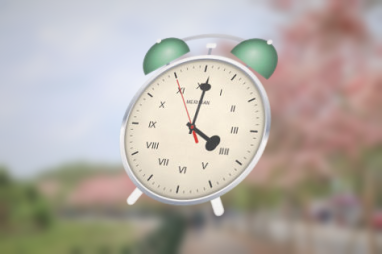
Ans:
4h00m55s
